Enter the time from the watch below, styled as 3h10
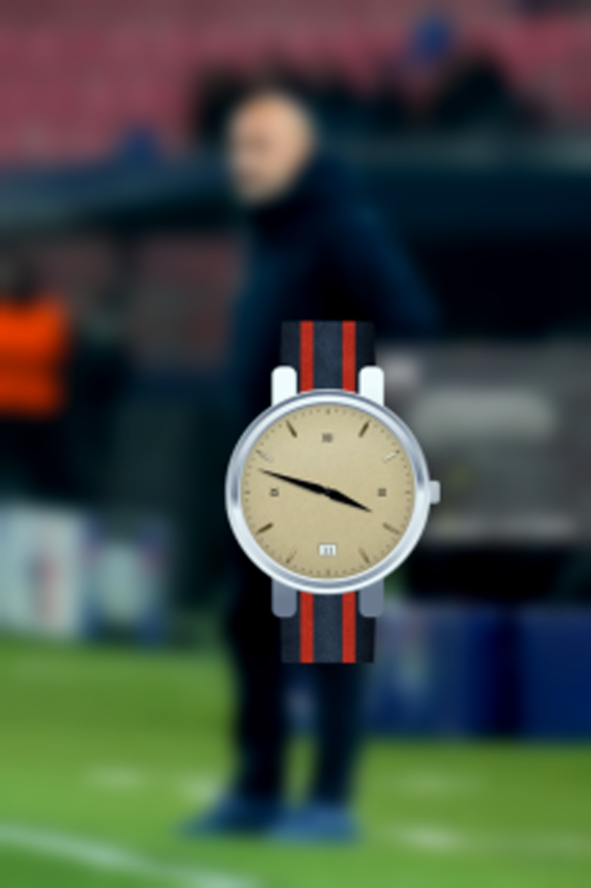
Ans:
3h48
